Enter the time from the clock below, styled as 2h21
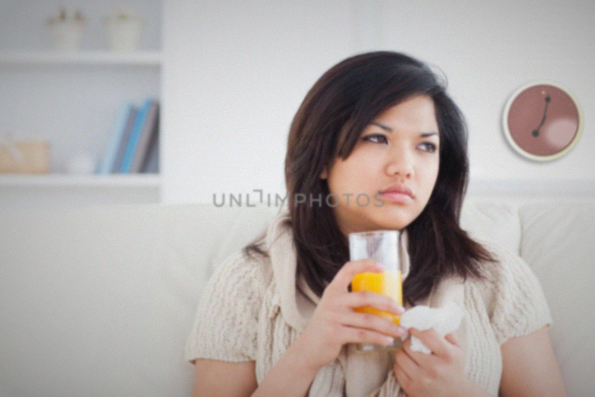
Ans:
7h02
